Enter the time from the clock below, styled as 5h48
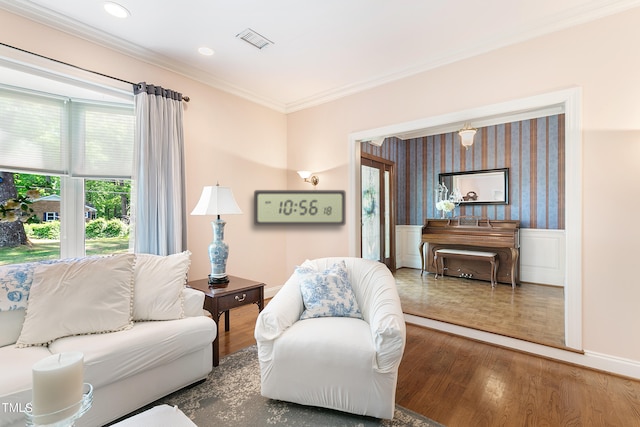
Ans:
10h56
